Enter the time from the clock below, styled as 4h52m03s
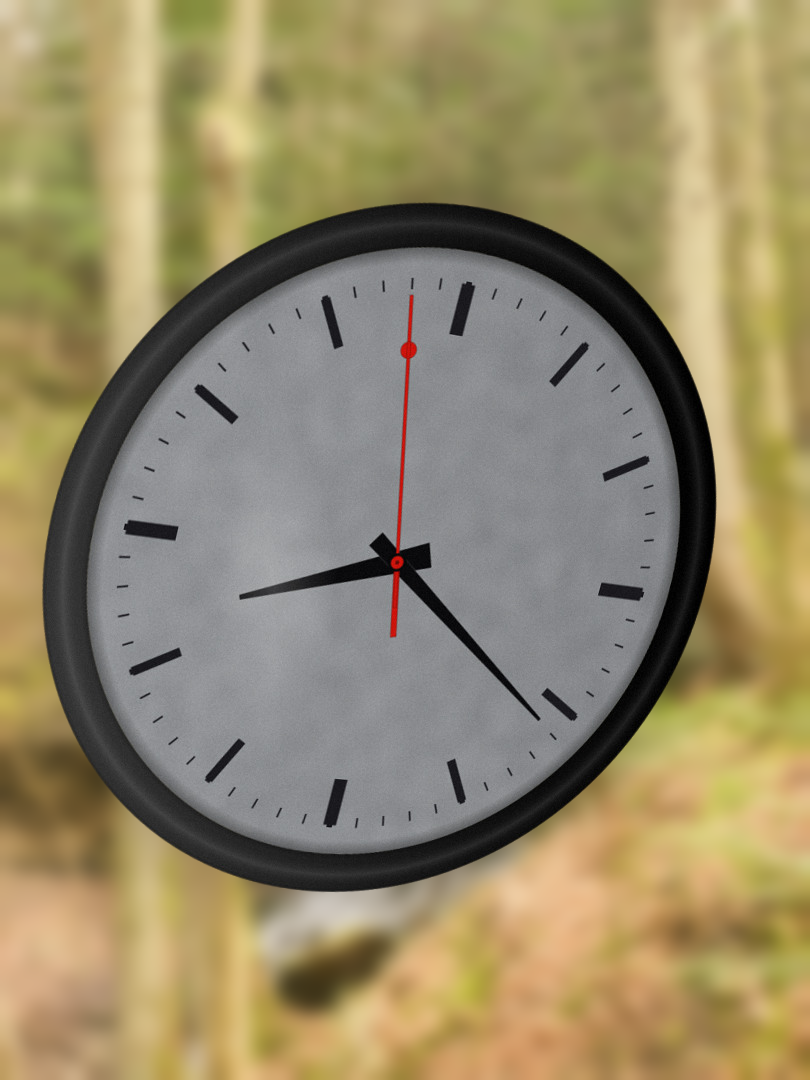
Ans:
8h20m58s
